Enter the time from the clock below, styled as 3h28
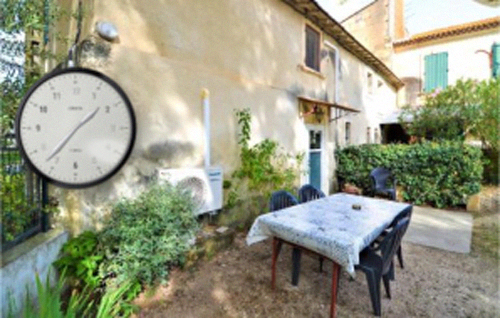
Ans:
1h37
